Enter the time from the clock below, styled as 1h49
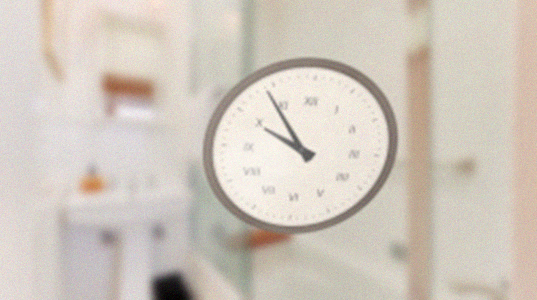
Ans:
9h54
